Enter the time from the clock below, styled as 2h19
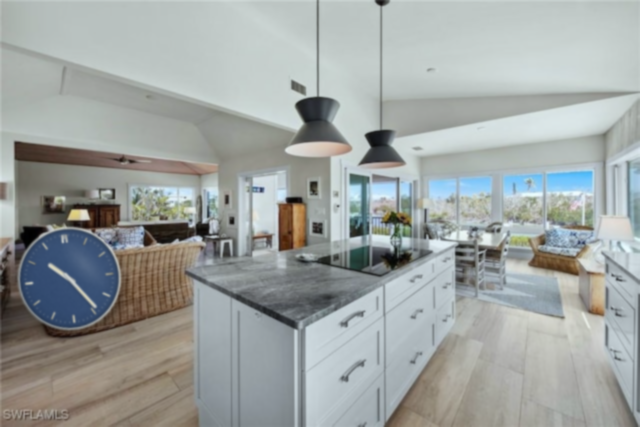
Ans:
10h24
